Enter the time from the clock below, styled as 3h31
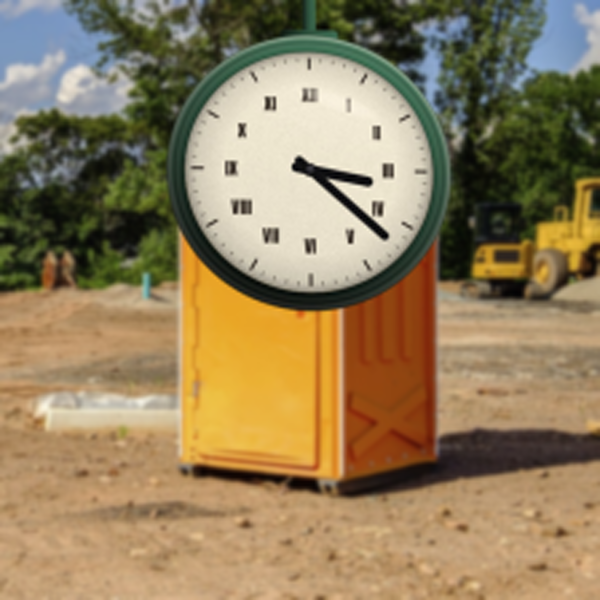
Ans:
3h22
